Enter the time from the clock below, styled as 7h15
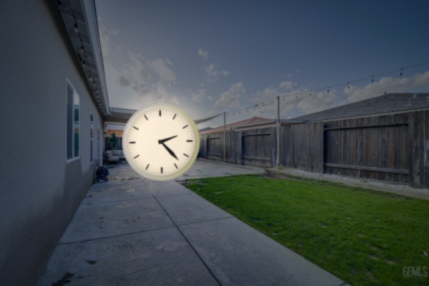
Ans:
2h23
